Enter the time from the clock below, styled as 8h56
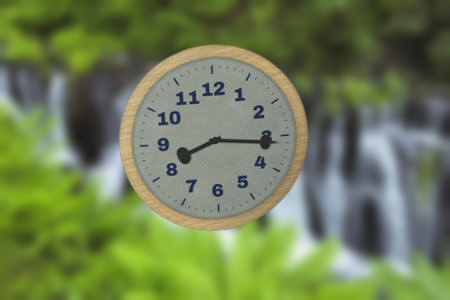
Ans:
8h16
